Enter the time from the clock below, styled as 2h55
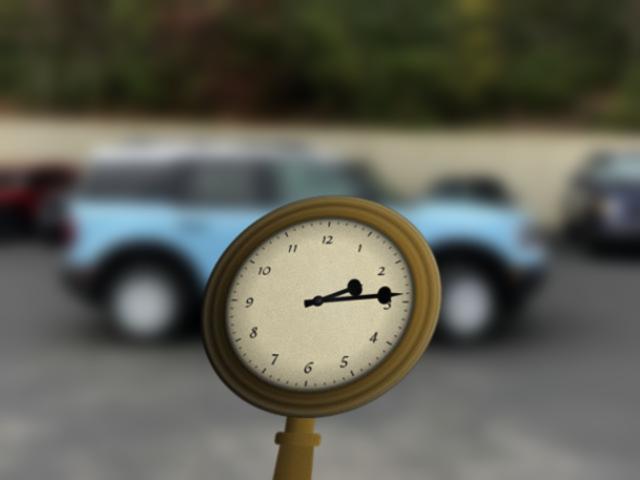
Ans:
2h14
